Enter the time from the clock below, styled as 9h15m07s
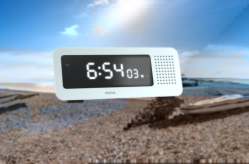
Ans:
6h54m03s
